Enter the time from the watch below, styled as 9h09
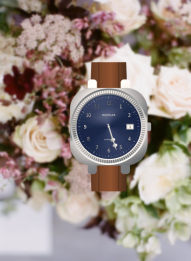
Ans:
5h27
